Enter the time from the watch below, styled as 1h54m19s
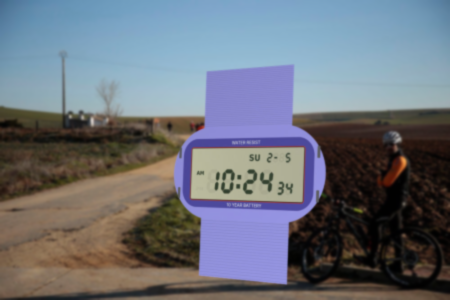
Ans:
10h24m34s
